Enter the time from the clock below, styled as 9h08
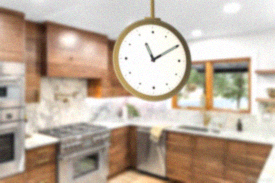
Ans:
11h10
